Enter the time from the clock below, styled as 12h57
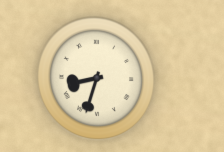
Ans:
8h33
